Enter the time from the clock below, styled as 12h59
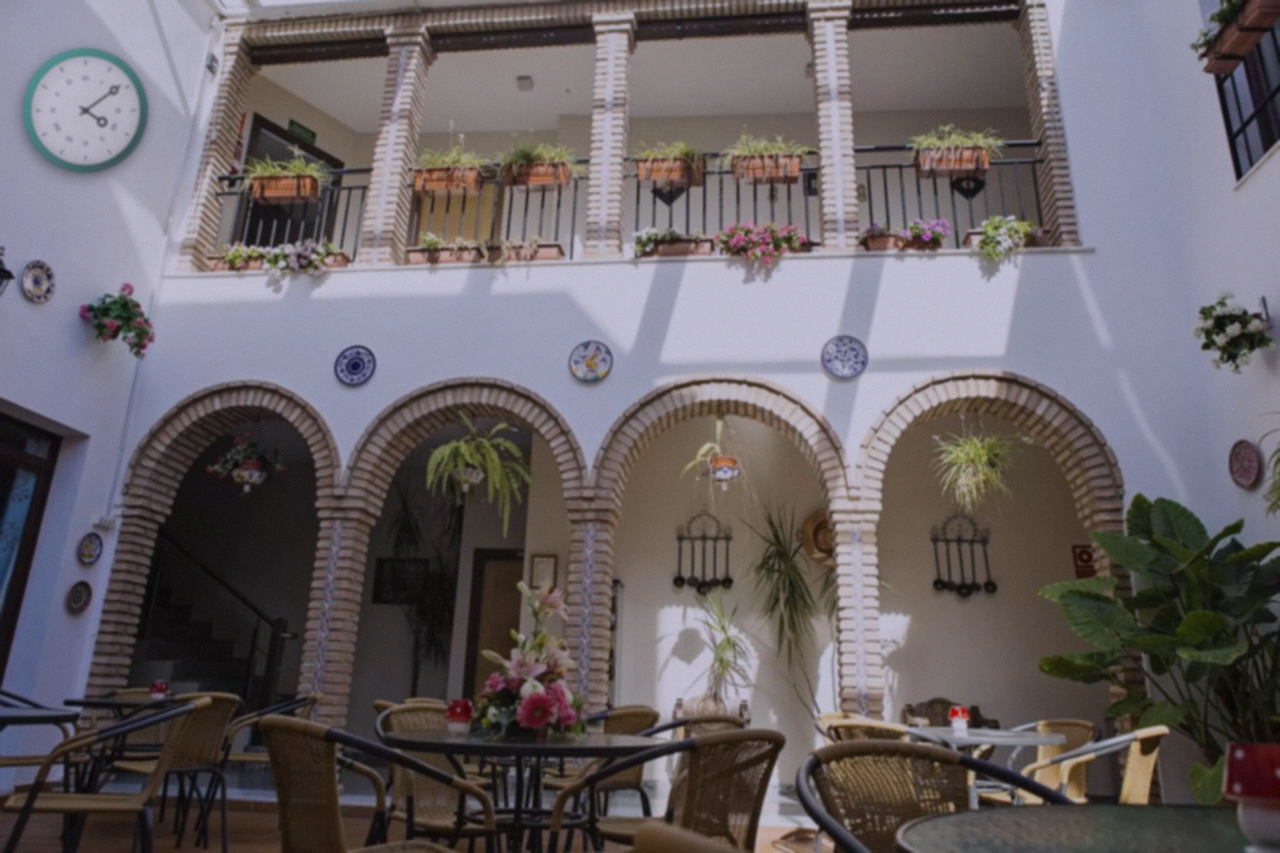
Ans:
4h09
